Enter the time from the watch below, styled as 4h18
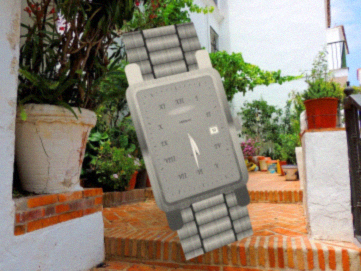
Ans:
5h30
